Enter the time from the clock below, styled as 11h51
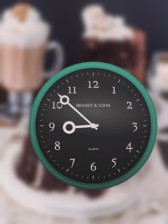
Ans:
8h52
